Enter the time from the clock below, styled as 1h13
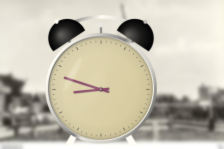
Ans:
8h48
